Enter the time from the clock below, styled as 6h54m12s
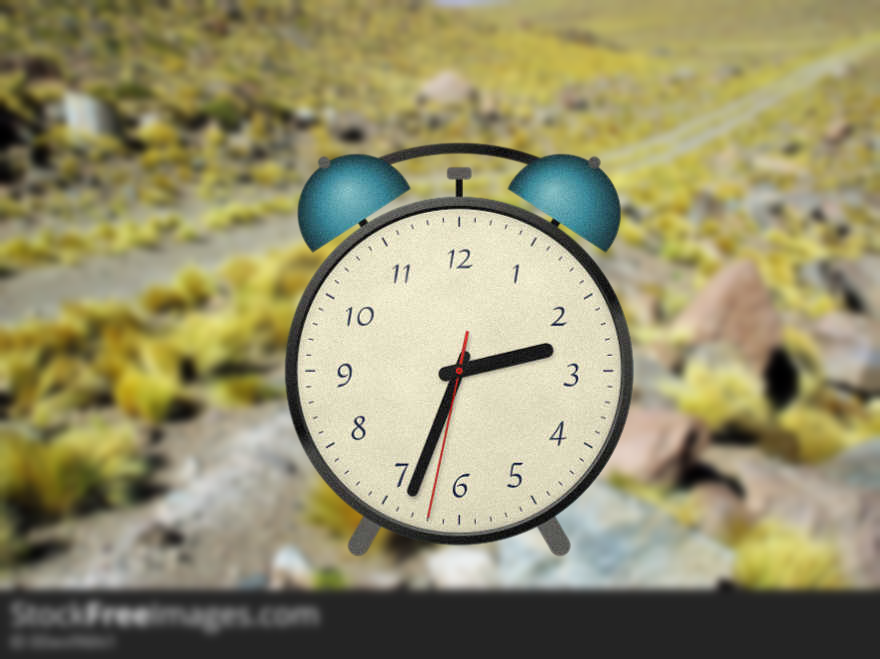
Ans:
2h33m32s
